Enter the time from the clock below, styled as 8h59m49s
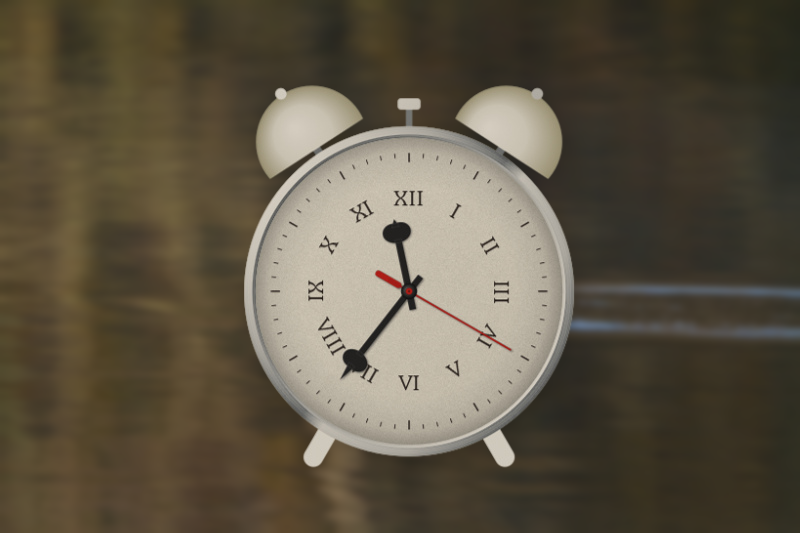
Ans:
11h36m20s
